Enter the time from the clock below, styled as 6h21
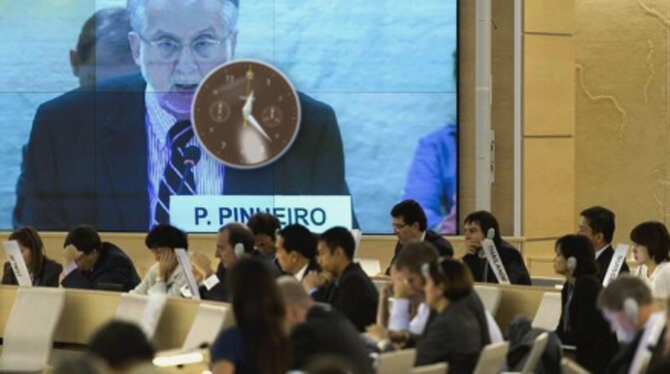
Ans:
12h22
